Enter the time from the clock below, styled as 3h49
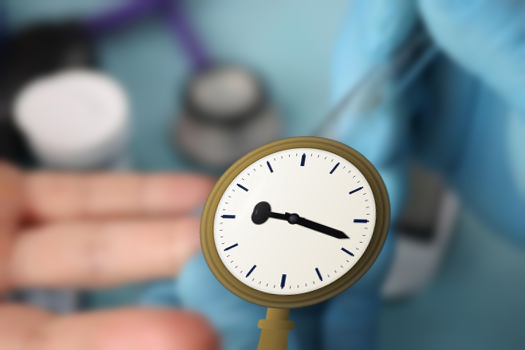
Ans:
9h18
